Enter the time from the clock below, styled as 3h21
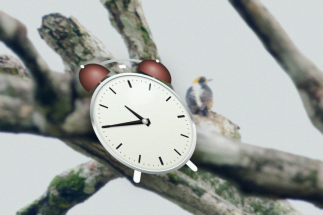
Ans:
10h45
